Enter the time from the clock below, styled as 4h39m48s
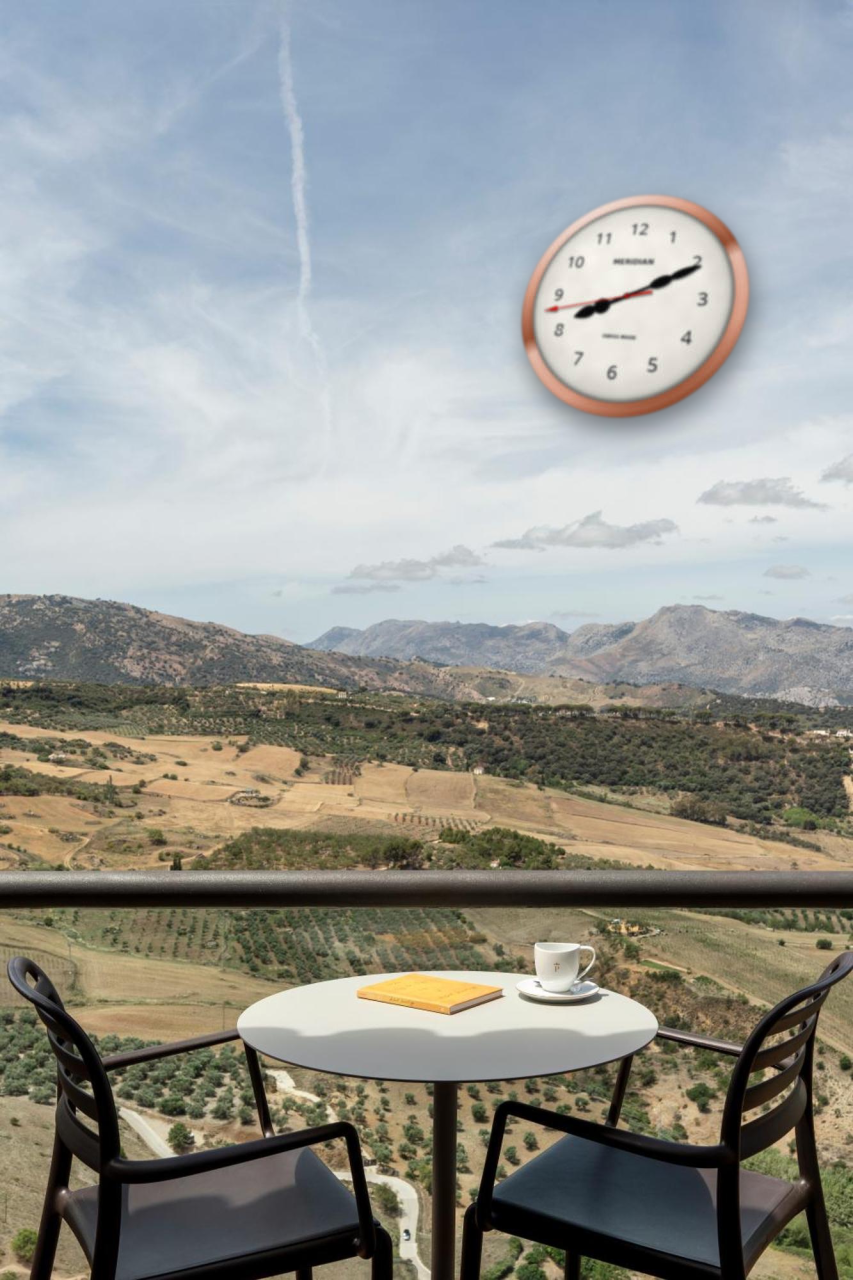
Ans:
8h10m43s
